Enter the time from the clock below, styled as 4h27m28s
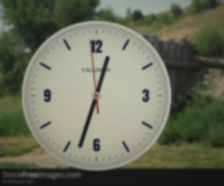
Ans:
12h32m59s
